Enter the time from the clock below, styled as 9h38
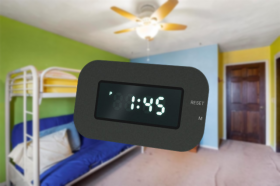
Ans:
1h45
